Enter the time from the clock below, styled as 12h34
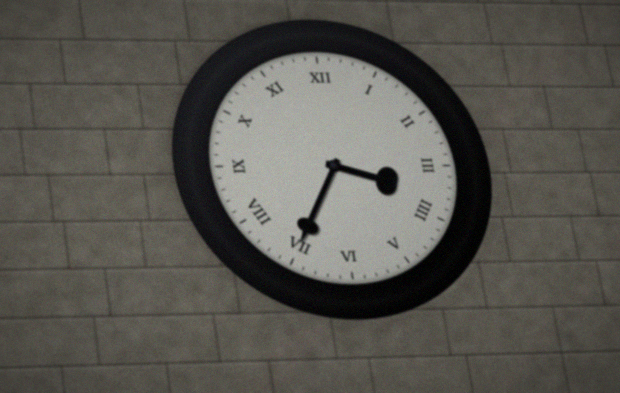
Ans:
3h35
